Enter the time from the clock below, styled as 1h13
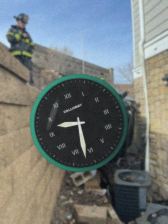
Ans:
9h32
